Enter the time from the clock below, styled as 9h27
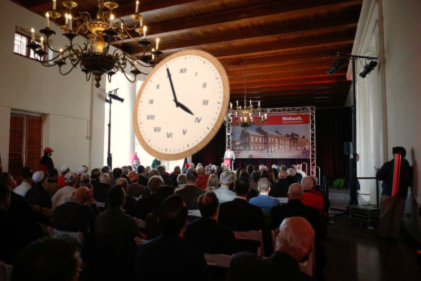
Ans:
3h55
